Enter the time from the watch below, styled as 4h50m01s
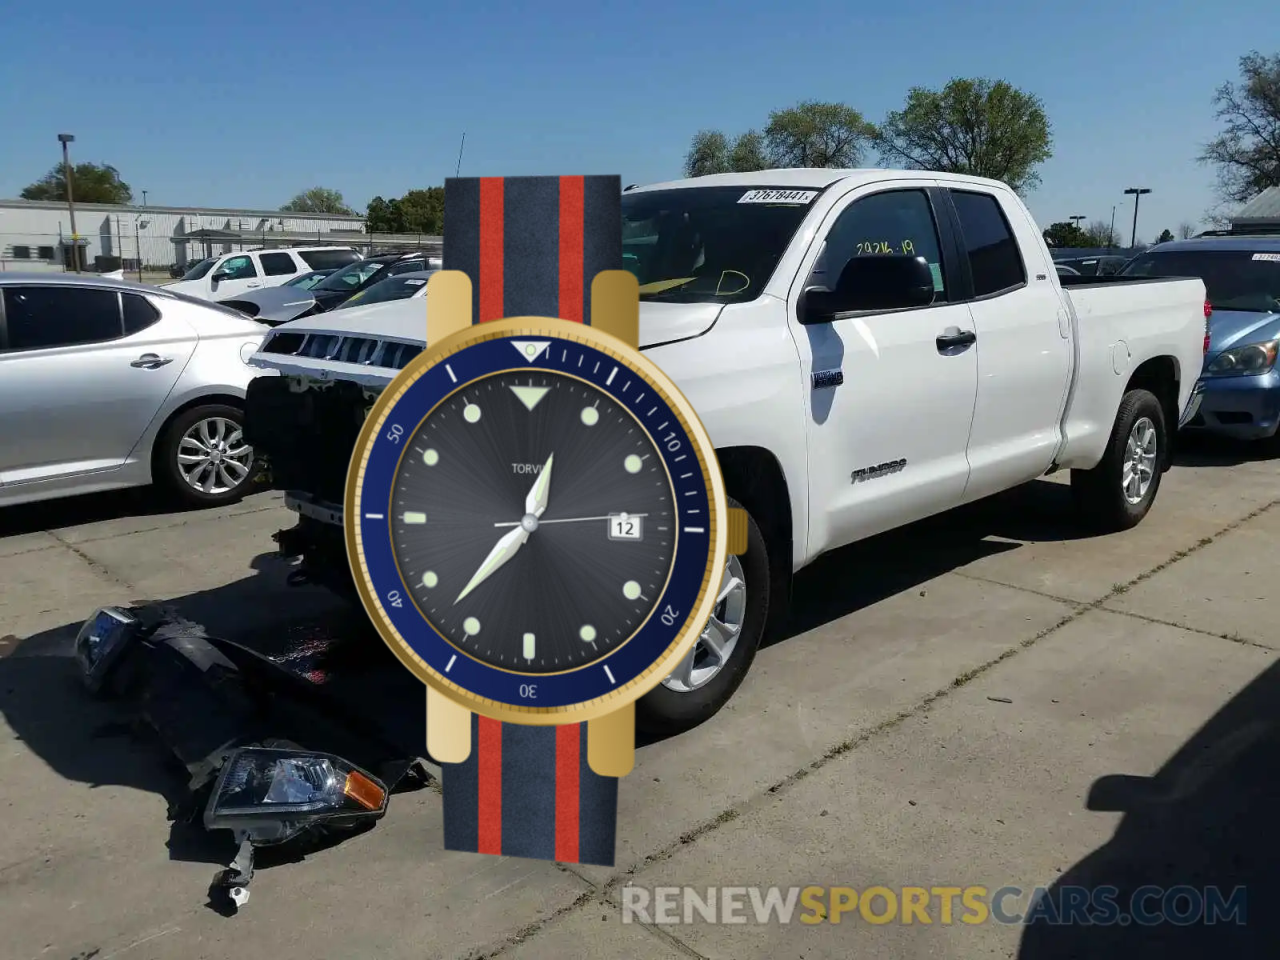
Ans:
12h37m14s
